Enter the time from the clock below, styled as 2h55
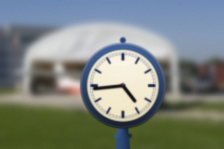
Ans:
4h44
